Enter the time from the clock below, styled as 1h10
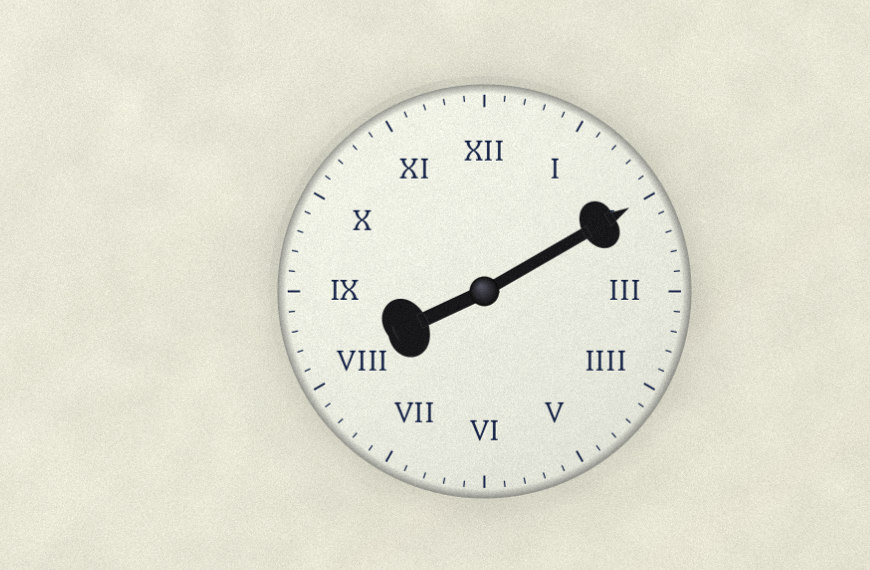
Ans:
8h10
